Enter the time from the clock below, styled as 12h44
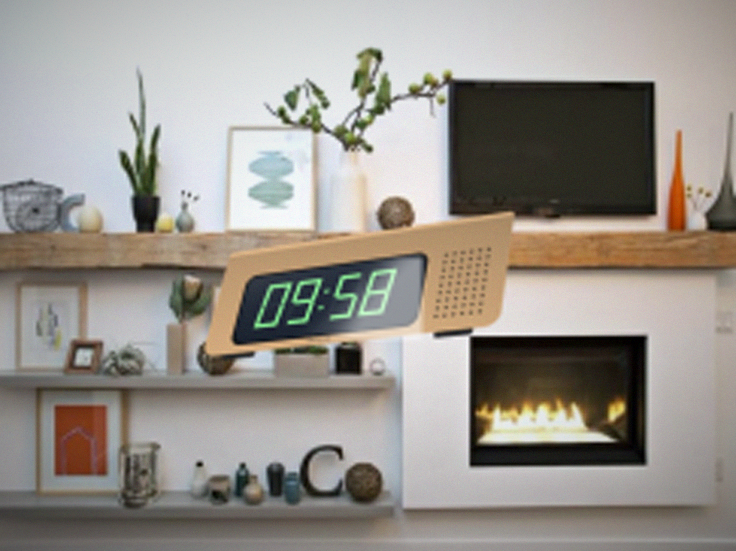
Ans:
9h58
